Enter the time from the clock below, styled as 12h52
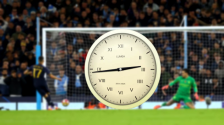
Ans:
2h44
